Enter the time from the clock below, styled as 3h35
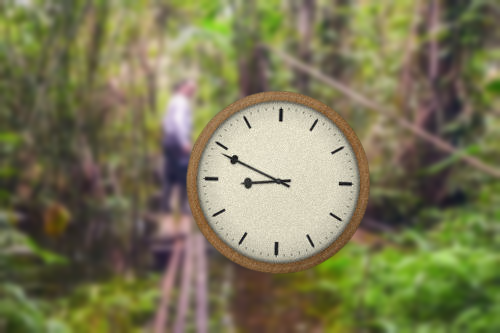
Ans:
8h49
